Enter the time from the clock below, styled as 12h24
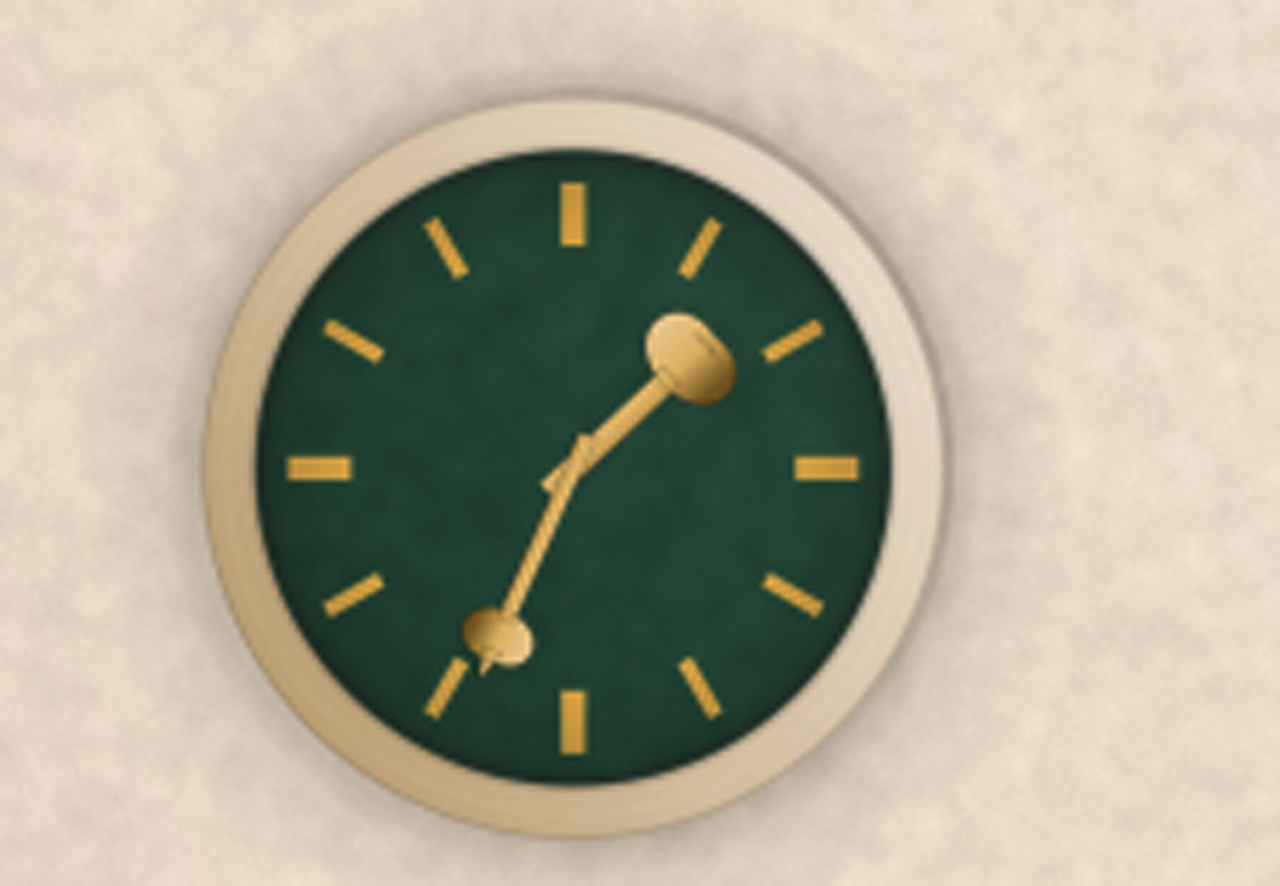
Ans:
1h34
